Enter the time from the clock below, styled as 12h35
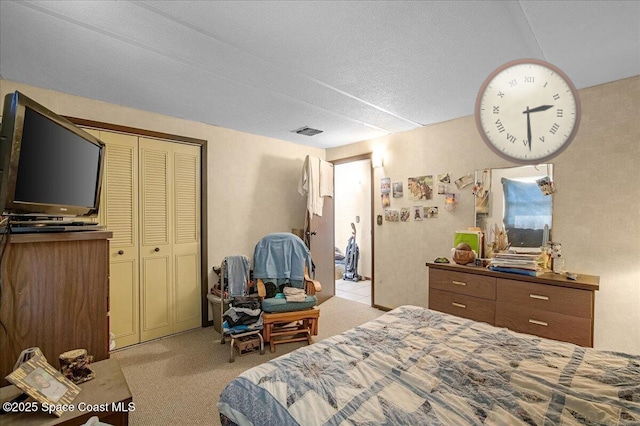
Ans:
2h29
